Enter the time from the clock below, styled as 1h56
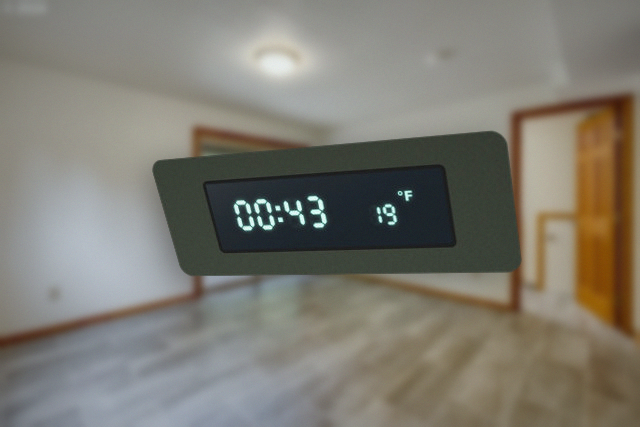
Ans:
0h43
